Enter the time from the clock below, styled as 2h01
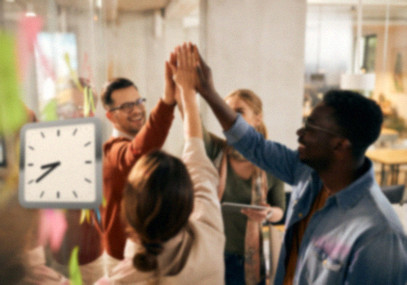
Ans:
8h39
